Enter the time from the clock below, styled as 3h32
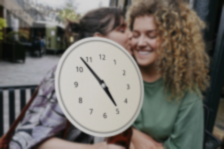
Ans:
4h53
